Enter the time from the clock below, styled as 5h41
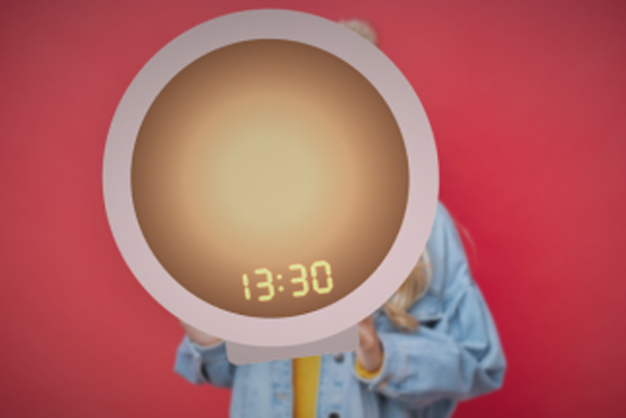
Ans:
13h30
